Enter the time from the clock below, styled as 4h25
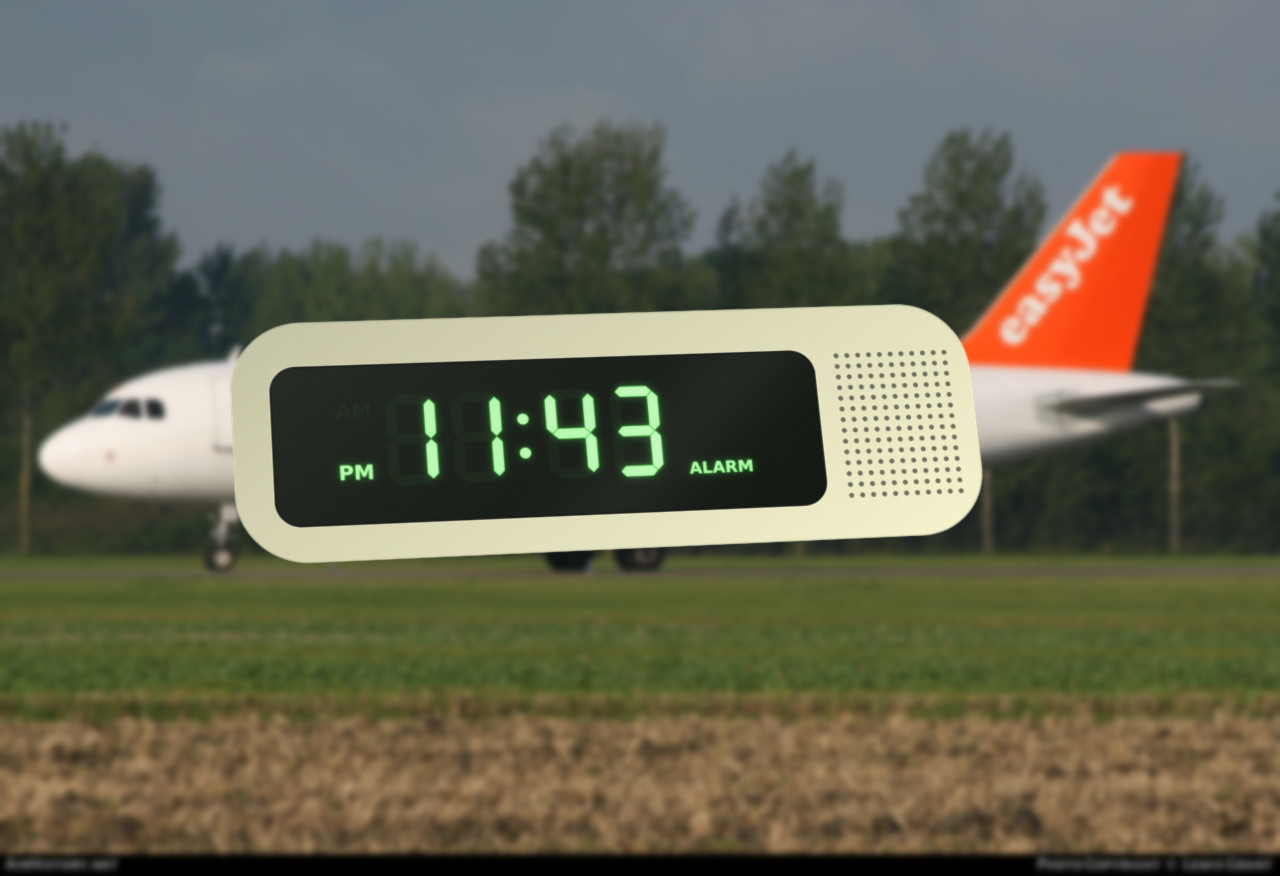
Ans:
11h43
